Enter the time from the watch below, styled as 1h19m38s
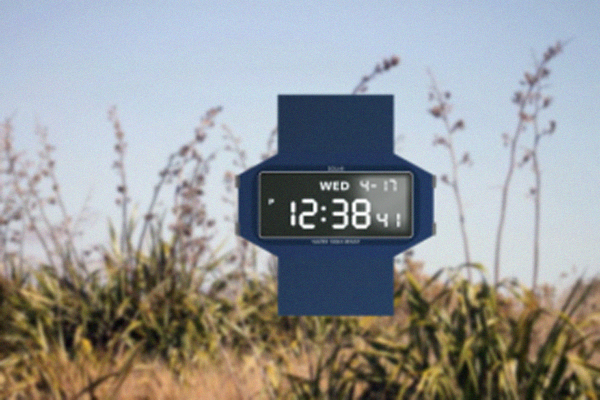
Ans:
12h38m41s
